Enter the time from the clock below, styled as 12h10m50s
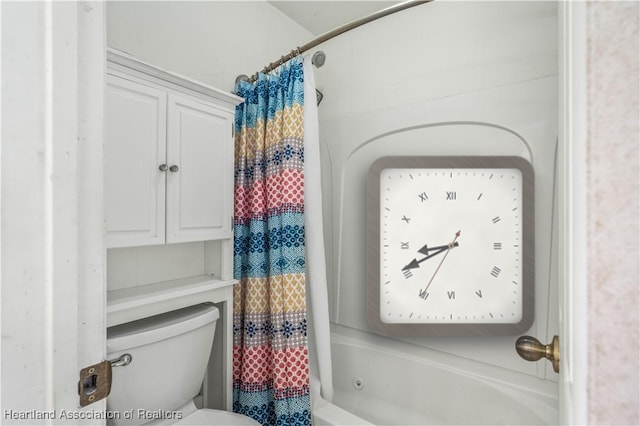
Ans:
8h40m35s
